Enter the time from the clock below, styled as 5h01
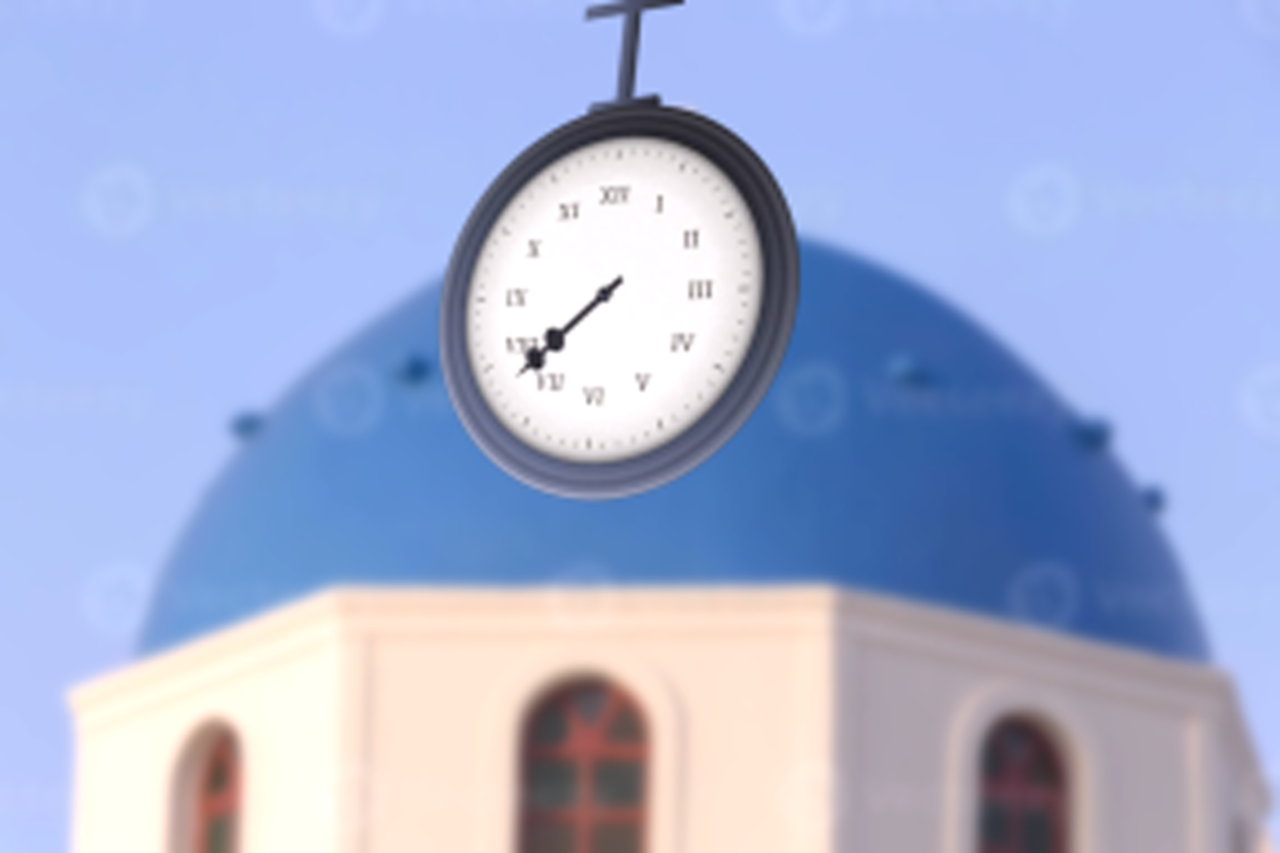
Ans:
7h38
